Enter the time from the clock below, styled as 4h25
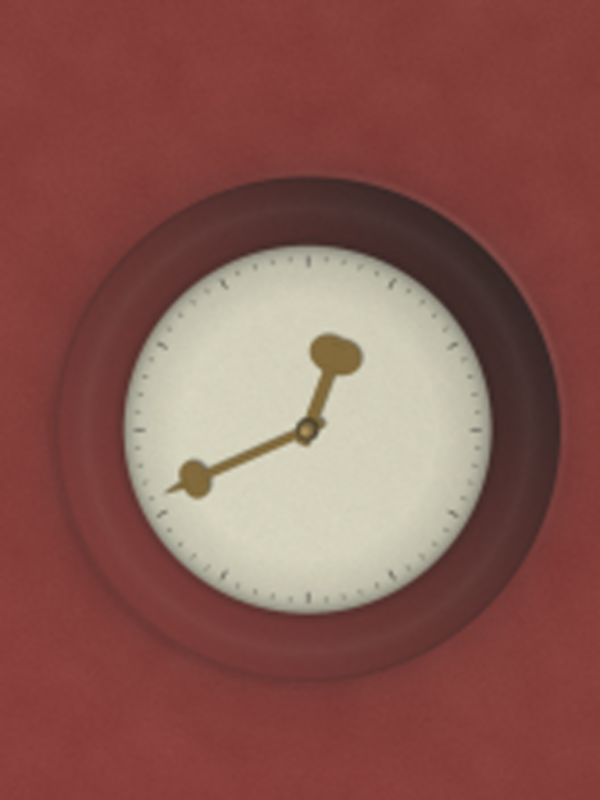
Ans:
12h41
